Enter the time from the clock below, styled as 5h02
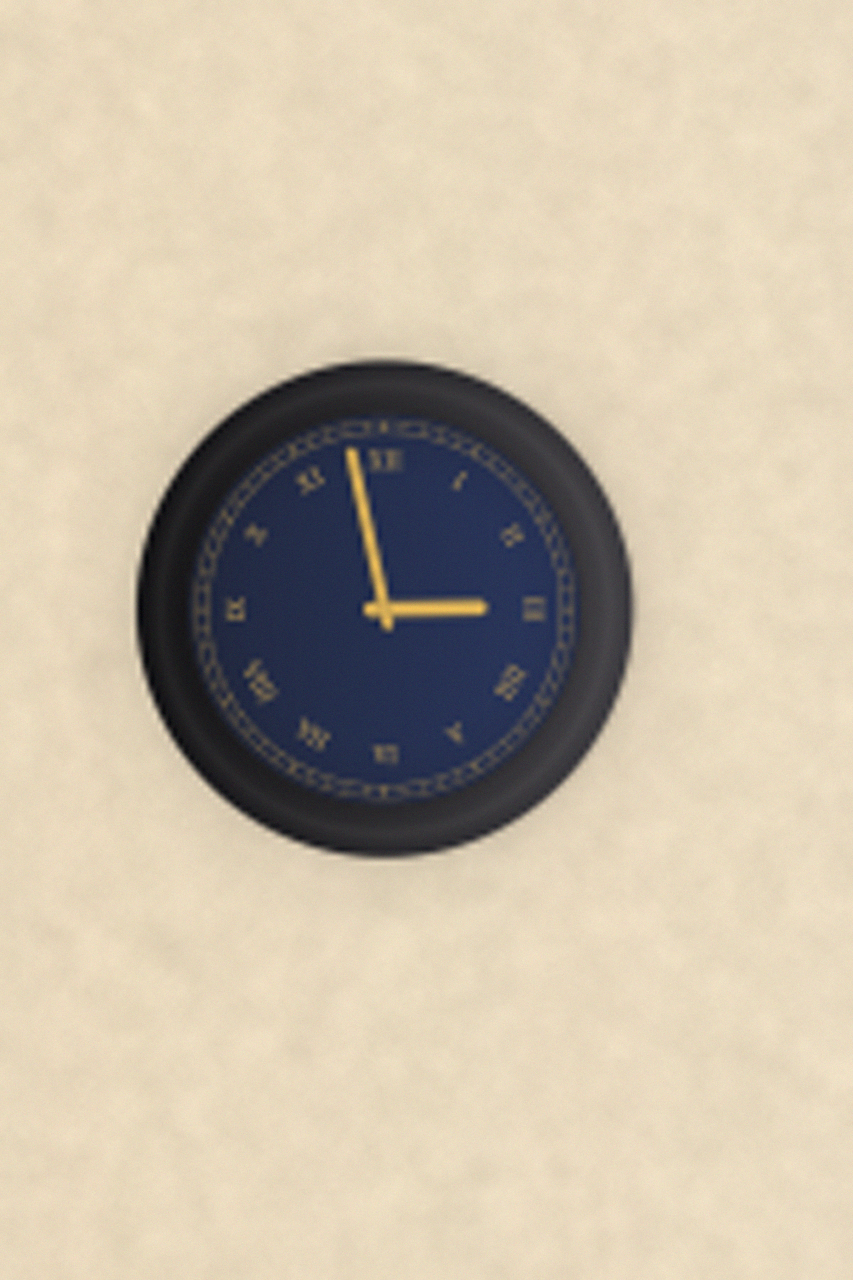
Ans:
2h58
